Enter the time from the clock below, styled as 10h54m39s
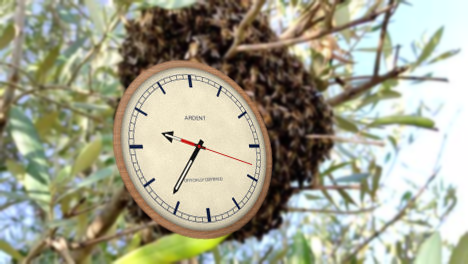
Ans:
9h36m18s
